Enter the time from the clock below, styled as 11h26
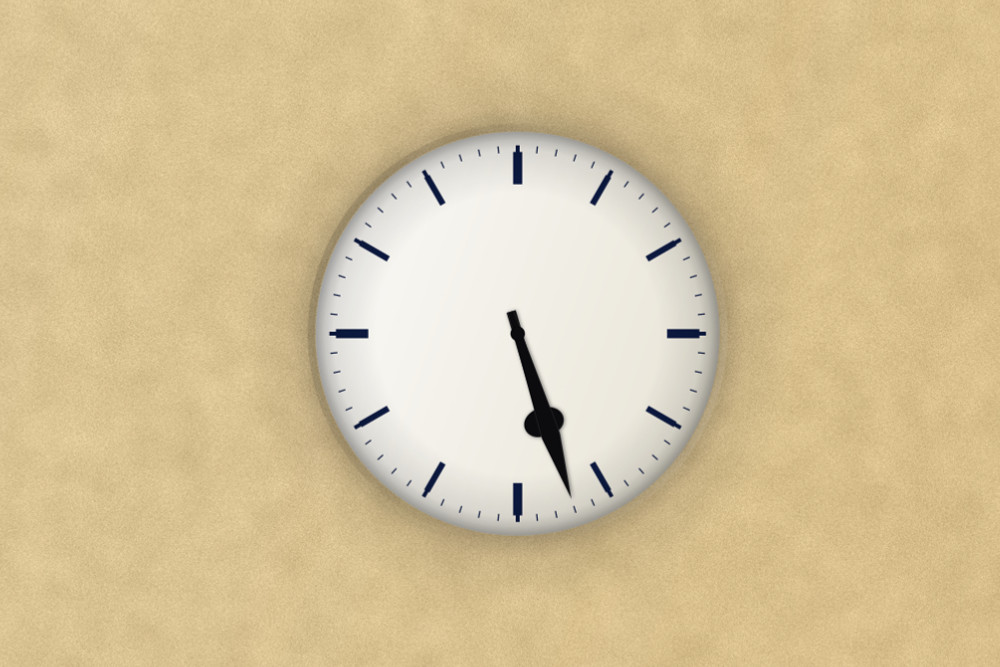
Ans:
5h27
